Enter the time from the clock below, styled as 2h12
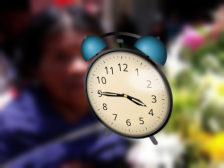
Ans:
3h45
